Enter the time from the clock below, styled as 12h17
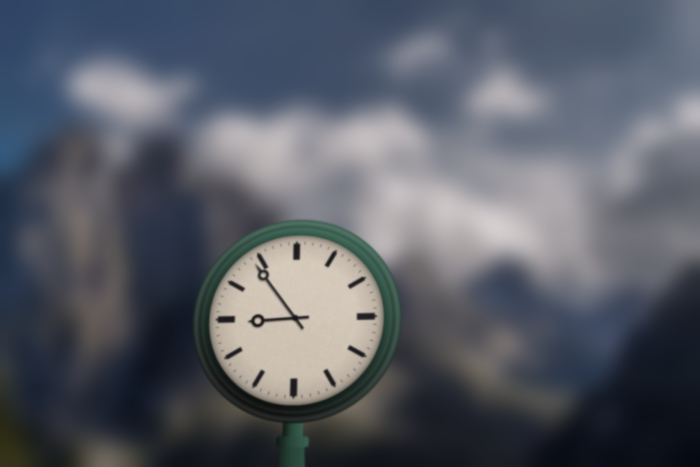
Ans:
8h54
